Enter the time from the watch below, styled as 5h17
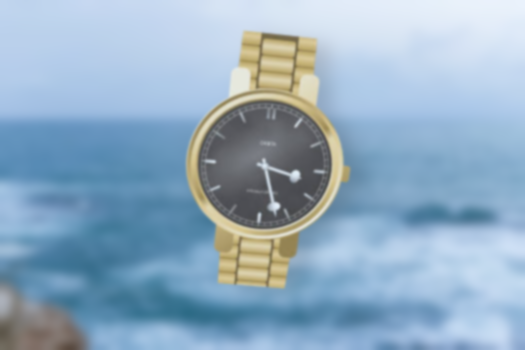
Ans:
3h27
